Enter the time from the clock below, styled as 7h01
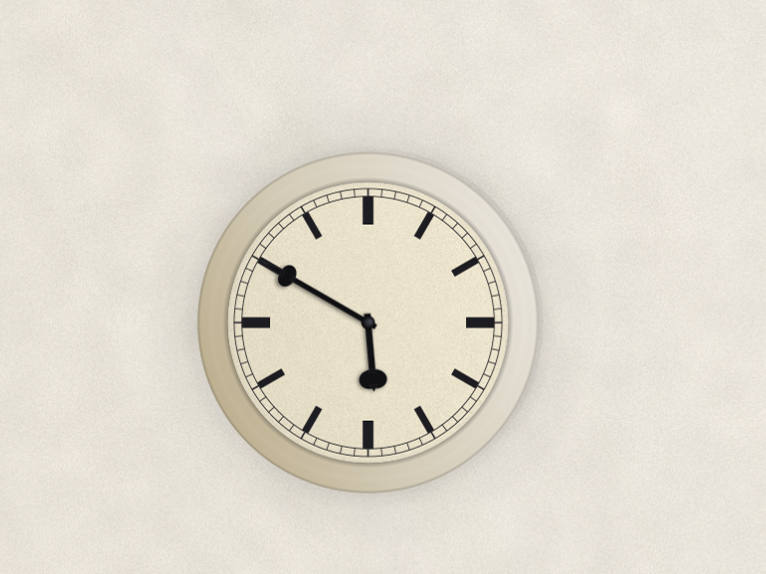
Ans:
5h50
